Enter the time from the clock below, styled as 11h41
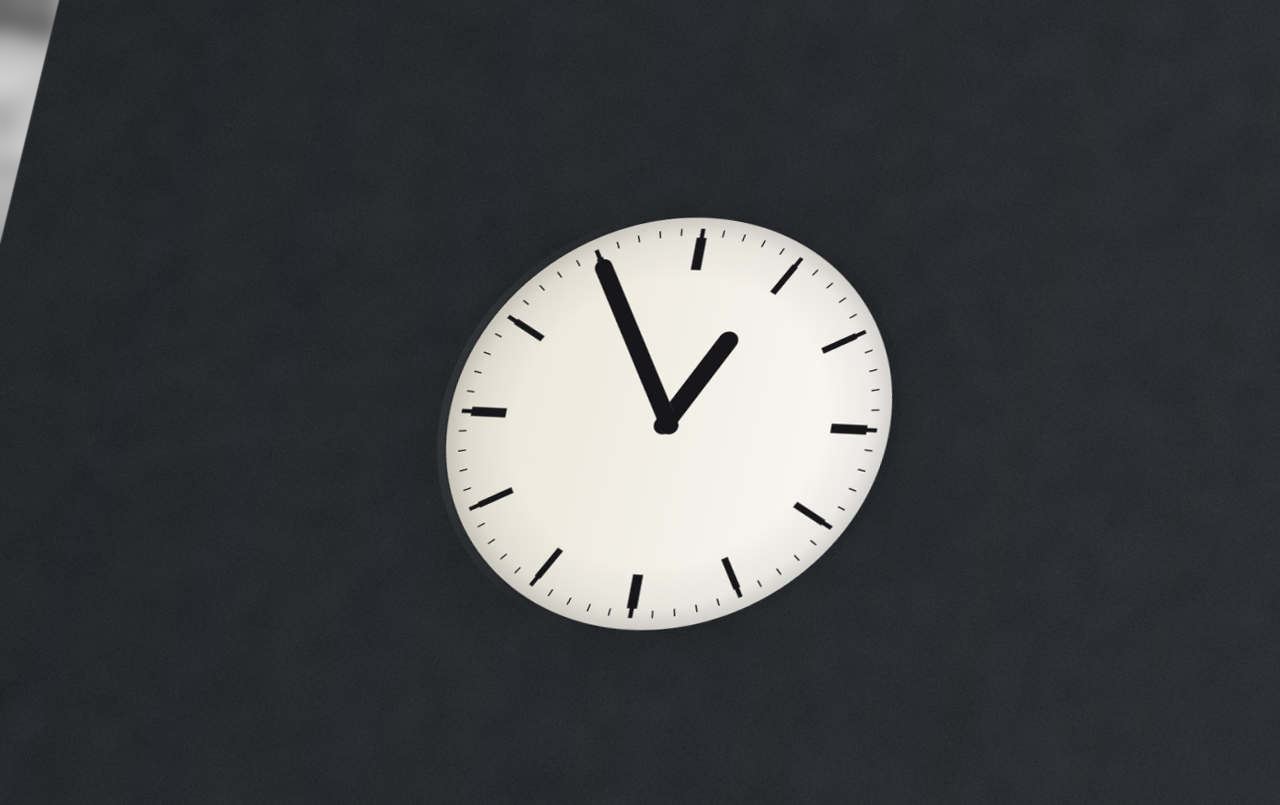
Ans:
12h55
